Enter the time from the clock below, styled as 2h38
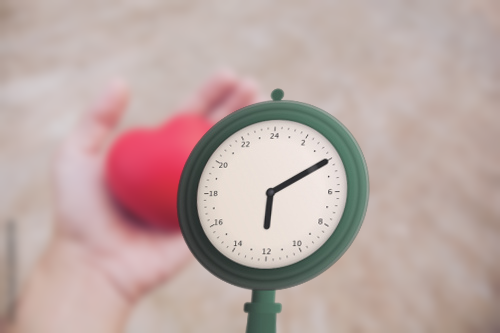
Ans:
12h10
